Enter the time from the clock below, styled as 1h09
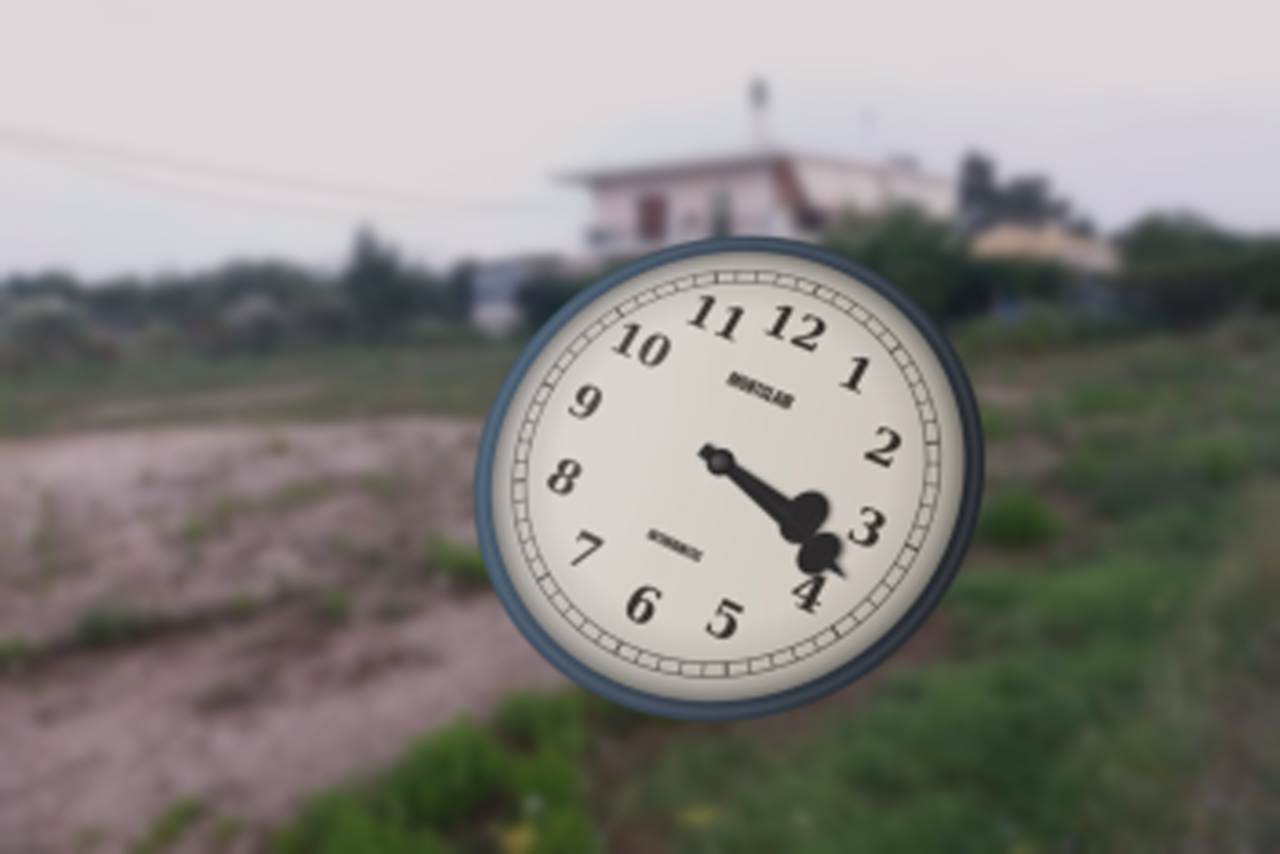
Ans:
3h18
